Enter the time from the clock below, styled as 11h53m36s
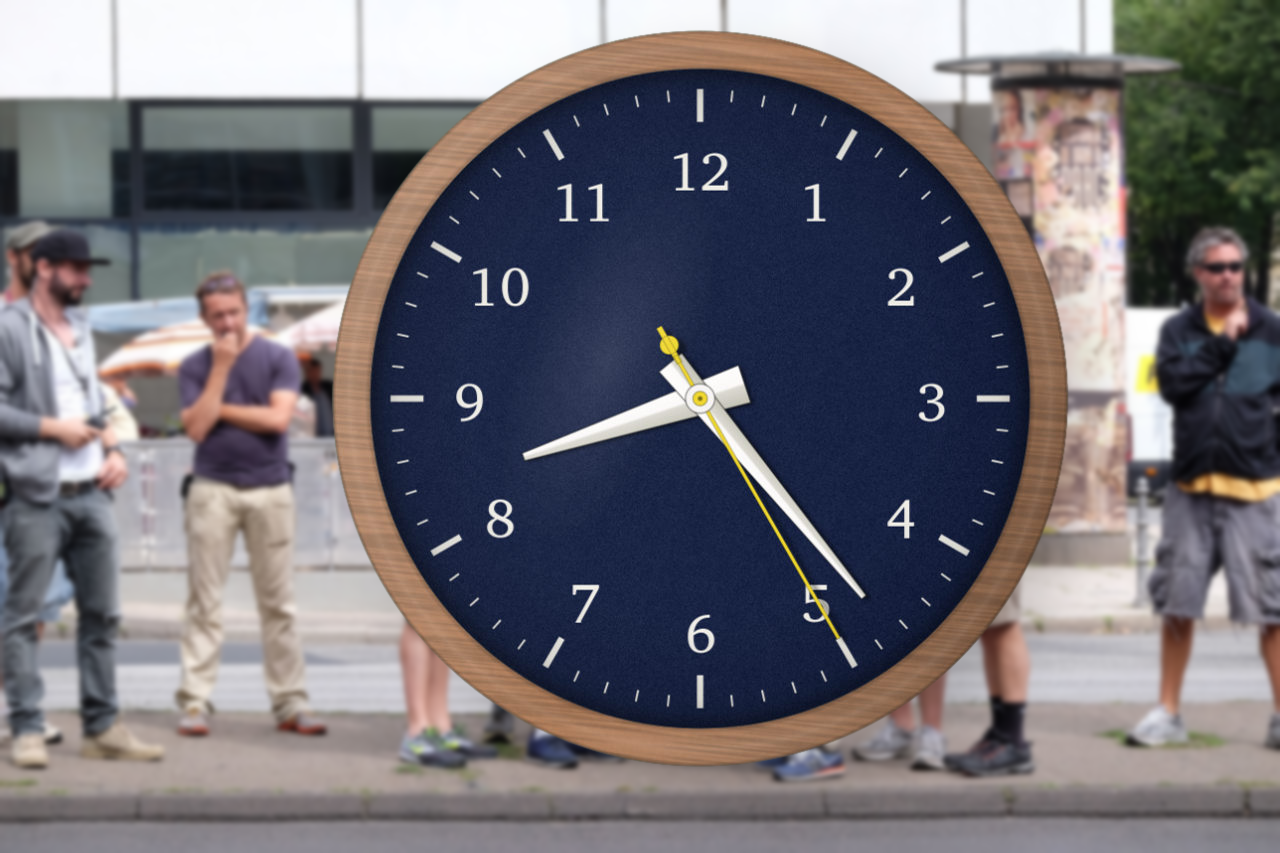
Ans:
8h23m25s
